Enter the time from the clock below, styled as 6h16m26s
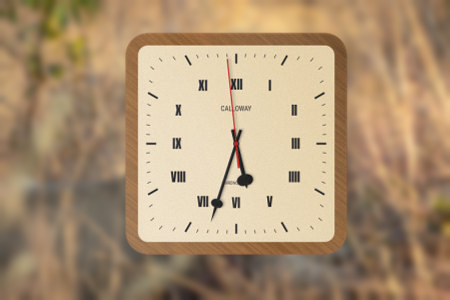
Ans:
5h32m59s
